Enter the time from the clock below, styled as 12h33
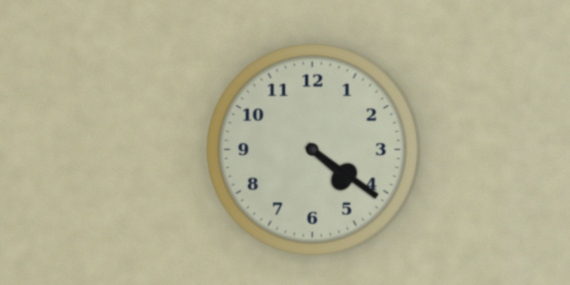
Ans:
4h21
